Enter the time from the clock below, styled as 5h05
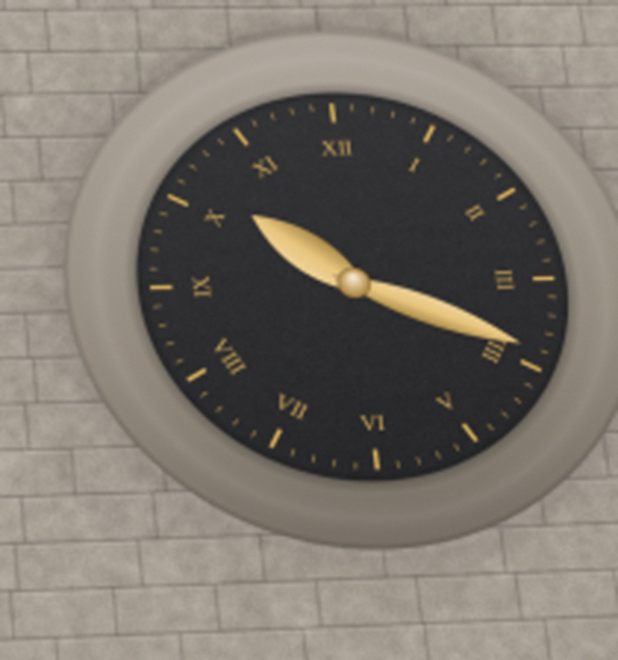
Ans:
10h19
